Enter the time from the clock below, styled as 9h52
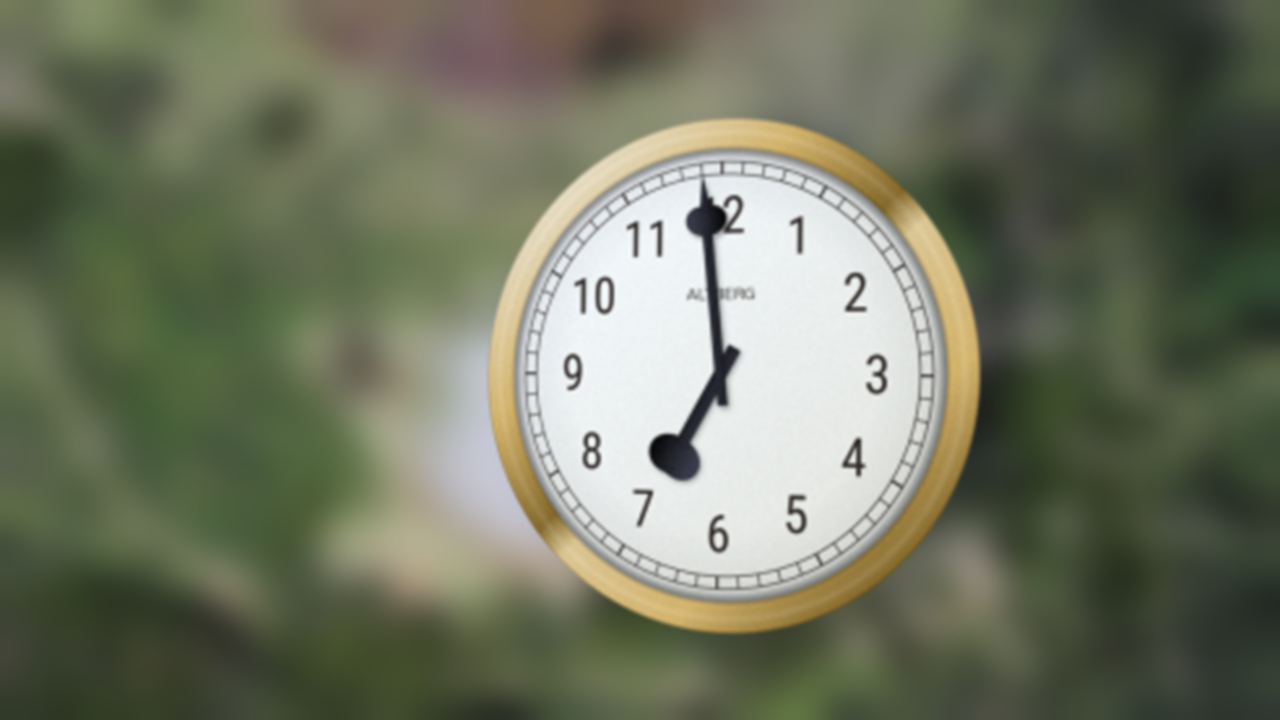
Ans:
6h59
